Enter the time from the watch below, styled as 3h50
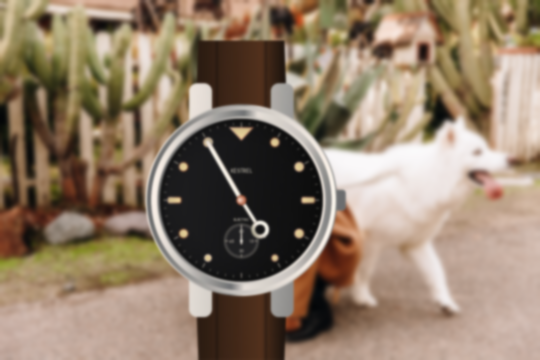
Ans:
4h55
